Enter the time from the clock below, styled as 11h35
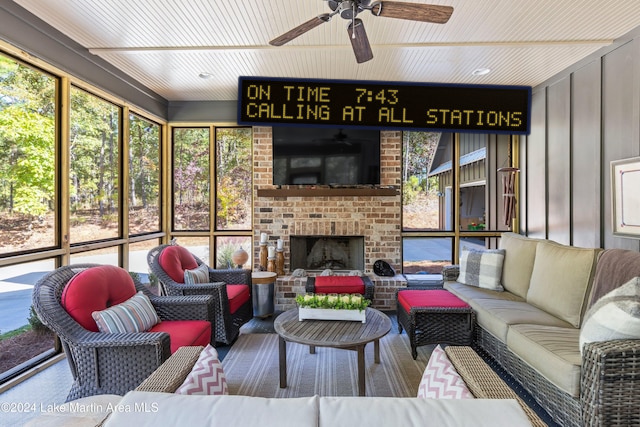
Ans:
7h43
